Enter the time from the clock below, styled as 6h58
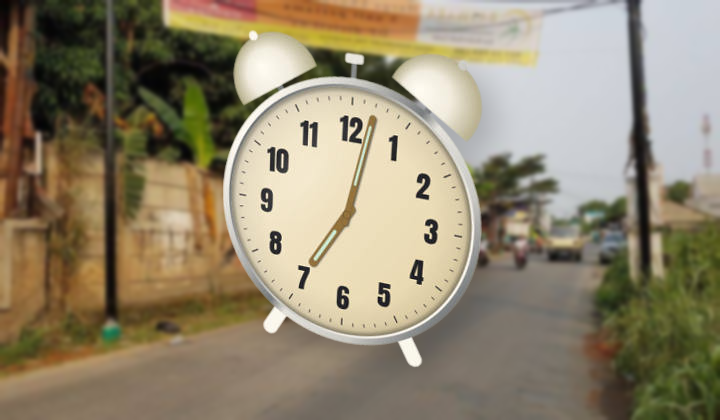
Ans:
7h02
